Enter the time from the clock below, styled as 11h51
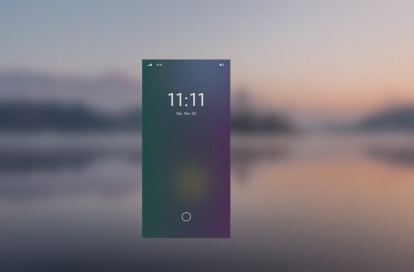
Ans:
11h11
